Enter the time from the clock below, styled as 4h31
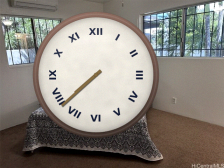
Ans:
7h38
